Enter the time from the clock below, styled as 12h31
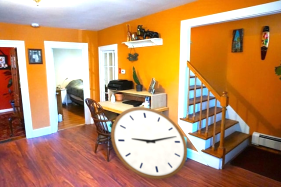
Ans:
9h13
